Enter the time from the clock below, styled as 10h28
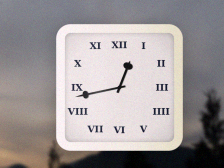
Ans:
12h43
